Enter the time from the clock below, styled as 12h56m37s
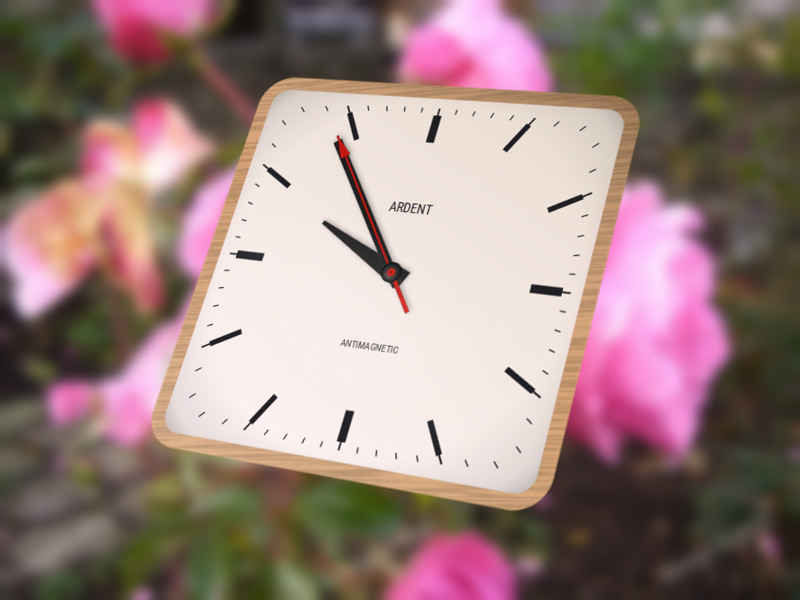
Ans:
9h53m54s
